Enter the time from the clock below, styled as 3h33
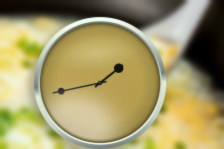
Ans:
1h43
